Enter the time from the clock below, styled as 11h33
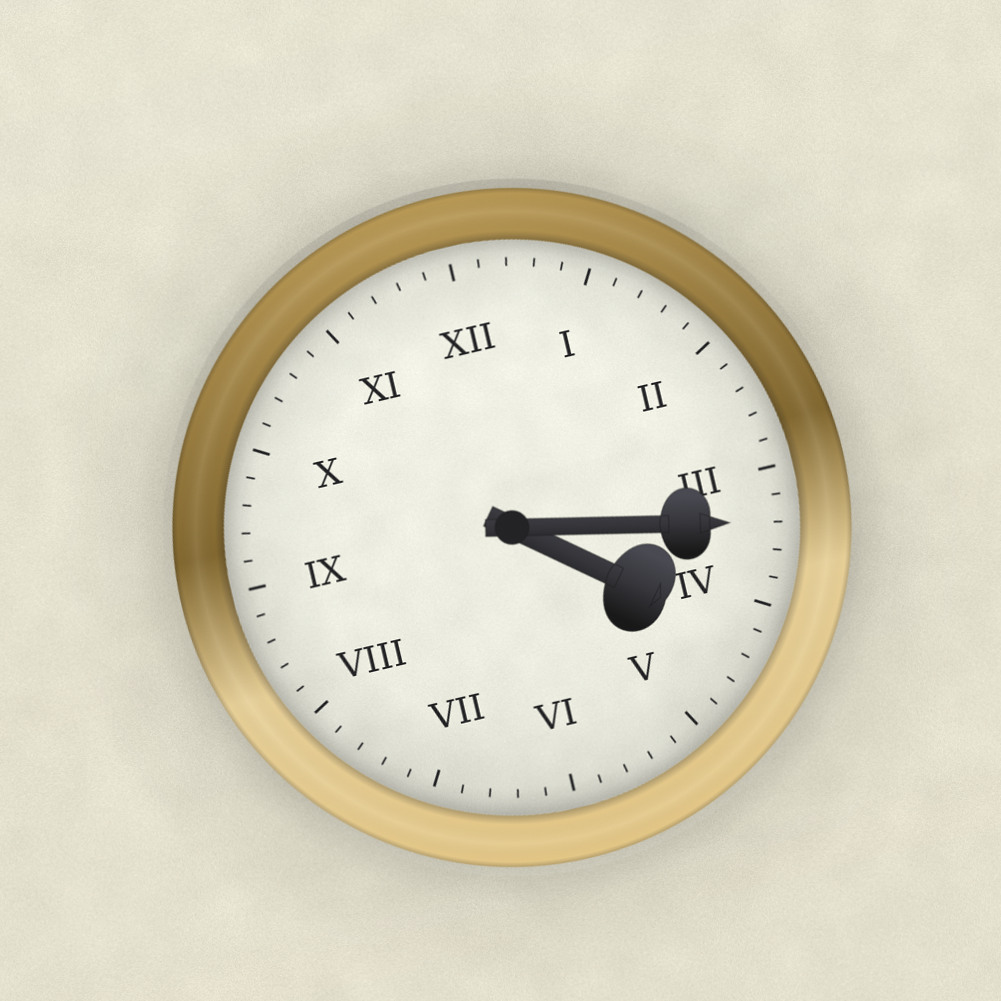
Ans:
4h17
